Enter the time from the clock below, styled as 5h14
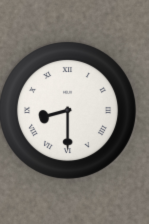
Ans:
8h30
